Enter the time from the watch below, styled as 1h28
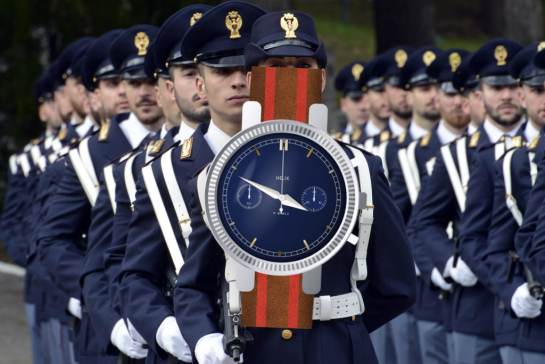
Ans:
3h49
